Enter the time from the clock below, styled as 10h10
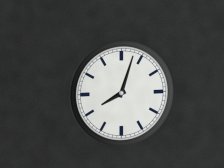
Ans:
8h03
